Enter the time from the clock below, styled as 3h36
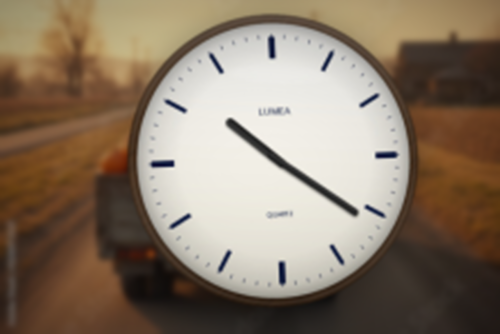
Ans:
10h21
